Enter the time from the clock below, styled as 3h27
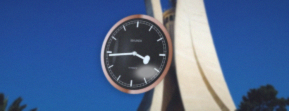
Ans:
3h44
